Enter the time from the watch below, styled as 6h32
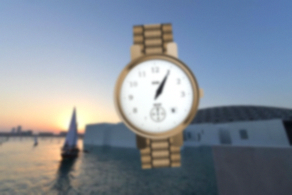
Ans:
1h05
